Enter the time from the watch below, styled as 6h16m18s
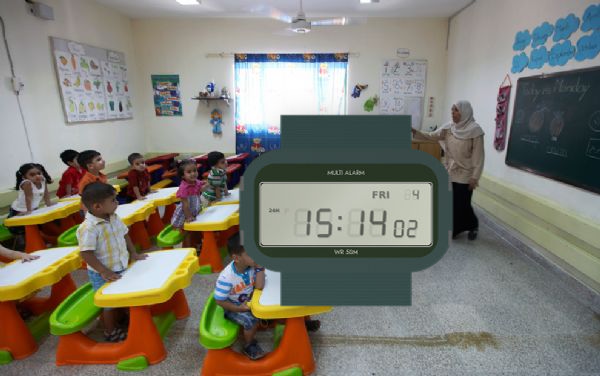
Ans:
15h14m02s
